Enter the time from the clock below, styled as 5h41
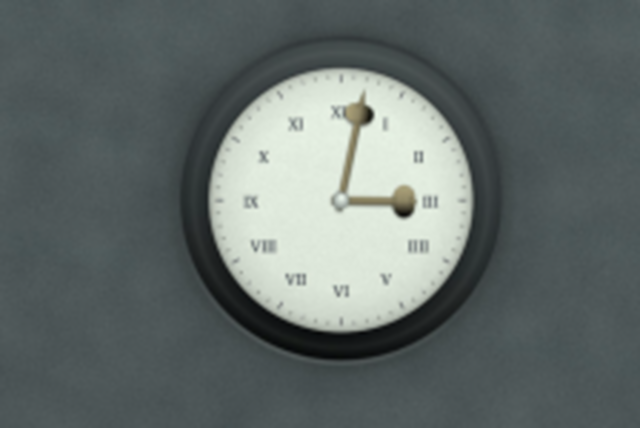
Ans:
3h02
